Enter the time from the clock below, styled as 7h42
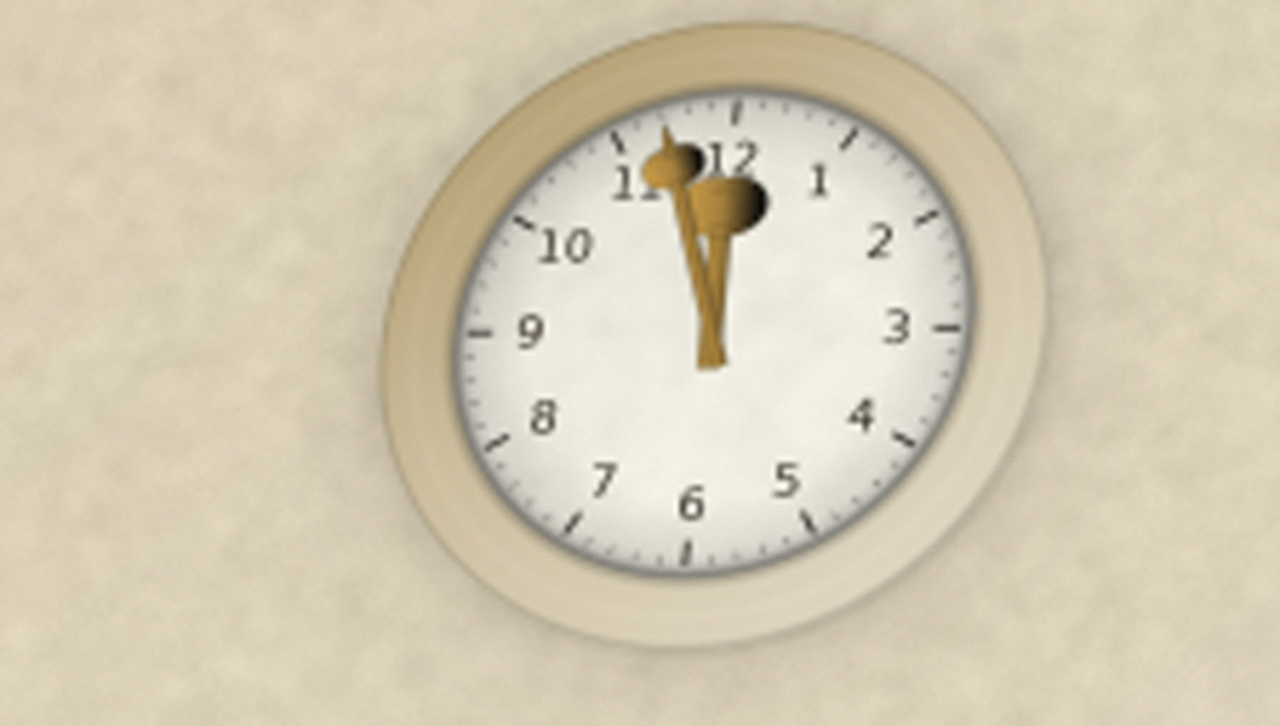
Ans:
11h57
